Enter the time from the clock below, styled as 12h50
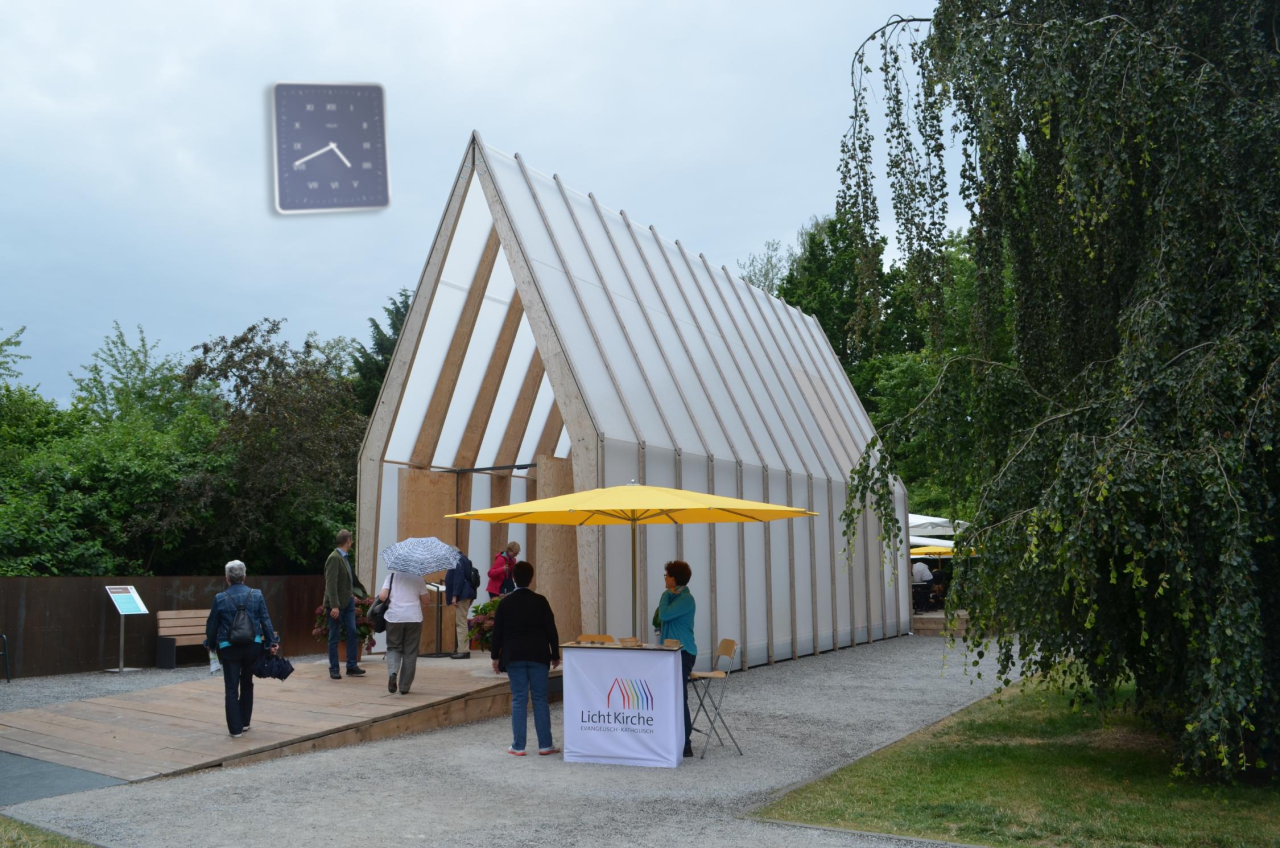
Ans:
4h41
